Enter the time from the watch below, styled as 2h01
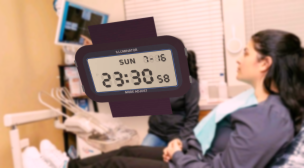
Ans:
23h30
